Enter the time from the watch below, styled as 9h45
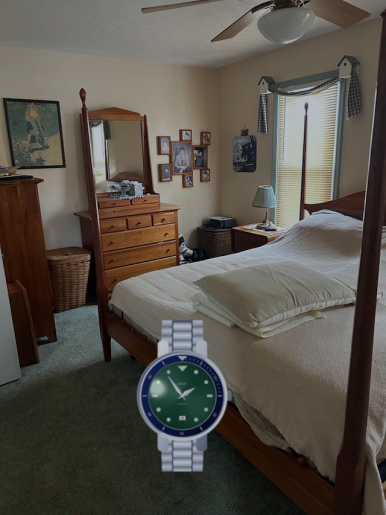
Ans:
1h54
